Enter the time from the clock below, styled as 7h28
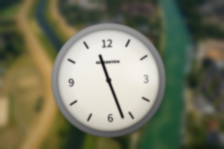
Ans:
11h27
